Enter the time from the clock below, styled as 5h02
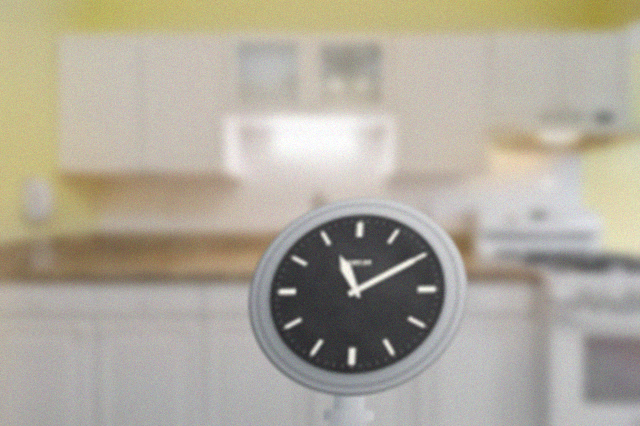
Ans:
11h10
